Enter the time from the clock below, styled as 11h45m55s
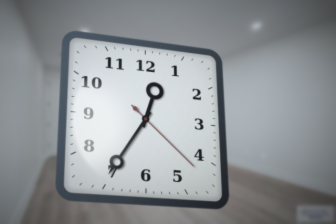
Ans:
12h35m22s
